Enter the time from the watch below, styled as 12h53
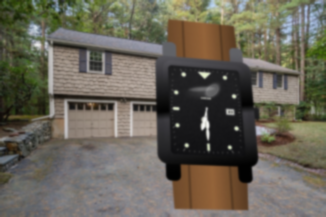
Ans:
6h30
